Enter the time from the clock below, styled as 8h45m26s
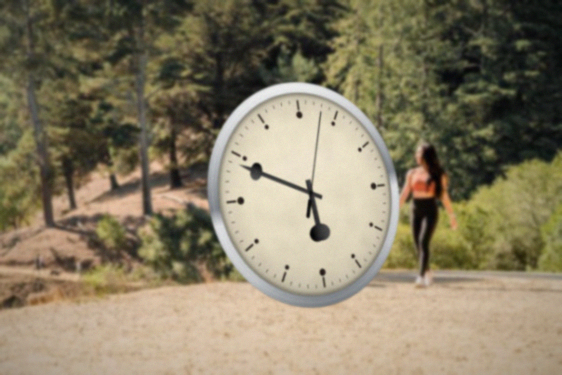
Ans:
5h49m03s
